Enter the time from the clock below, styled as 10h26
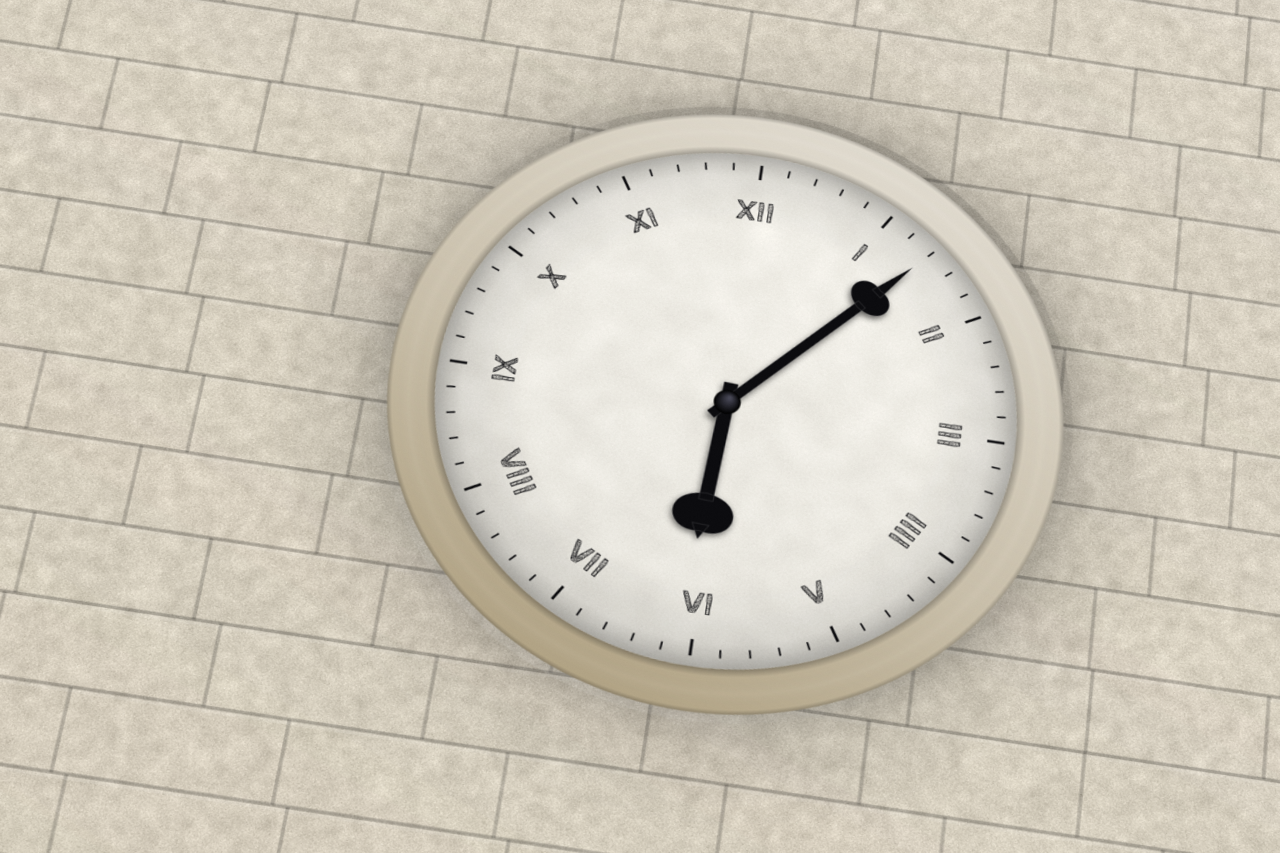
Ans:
6h07
